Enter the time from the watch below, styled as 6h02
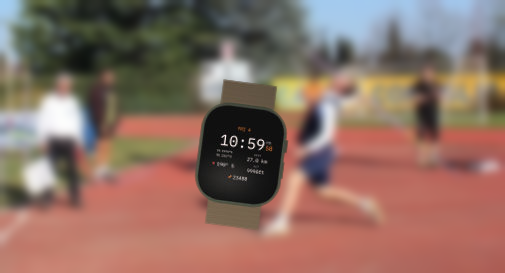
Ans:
10h59
